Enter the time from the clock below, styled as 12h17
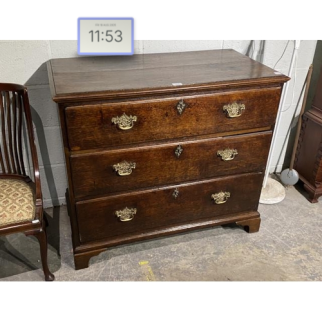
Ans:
11h53
